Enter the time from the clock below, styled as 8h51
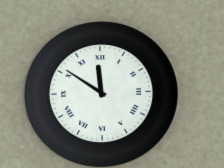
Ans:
11h51
